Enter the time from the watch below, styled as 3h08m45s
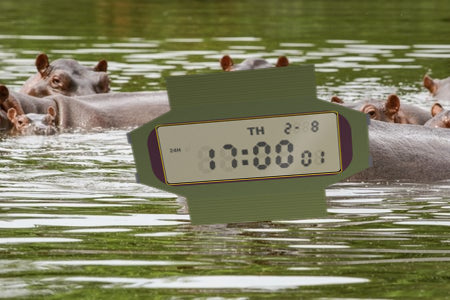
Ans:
17h00m01s
